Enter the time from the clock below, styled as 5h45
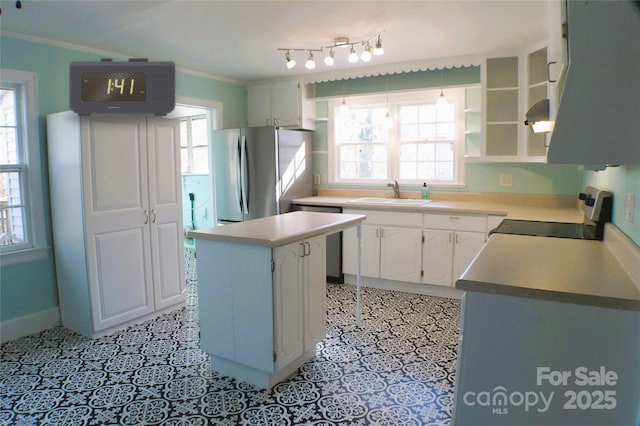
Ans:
1h41
